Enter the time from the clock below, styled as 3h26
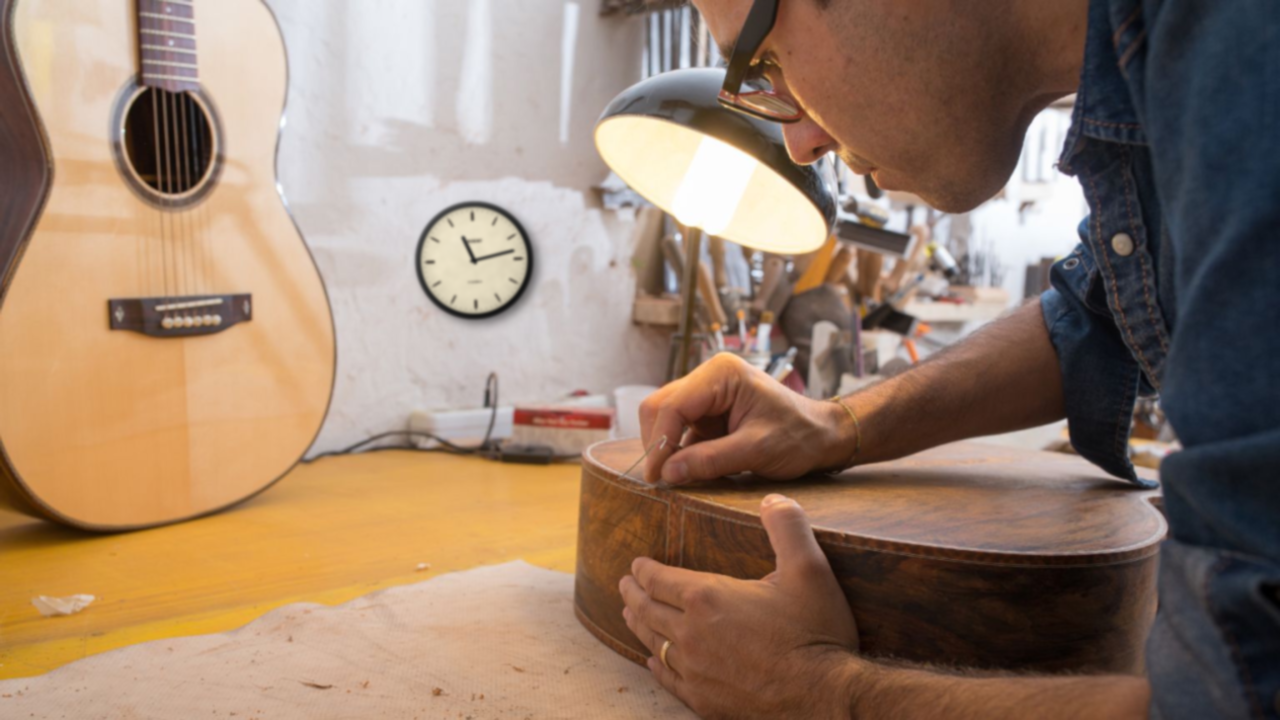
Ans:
11h13
